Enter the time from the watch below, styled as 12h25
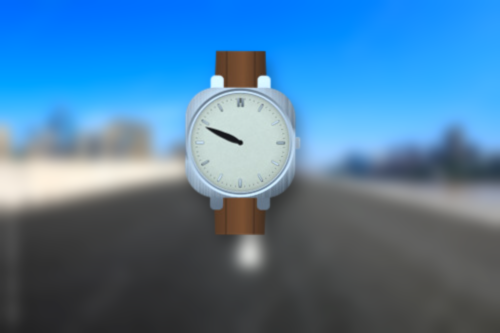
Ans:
9h49
